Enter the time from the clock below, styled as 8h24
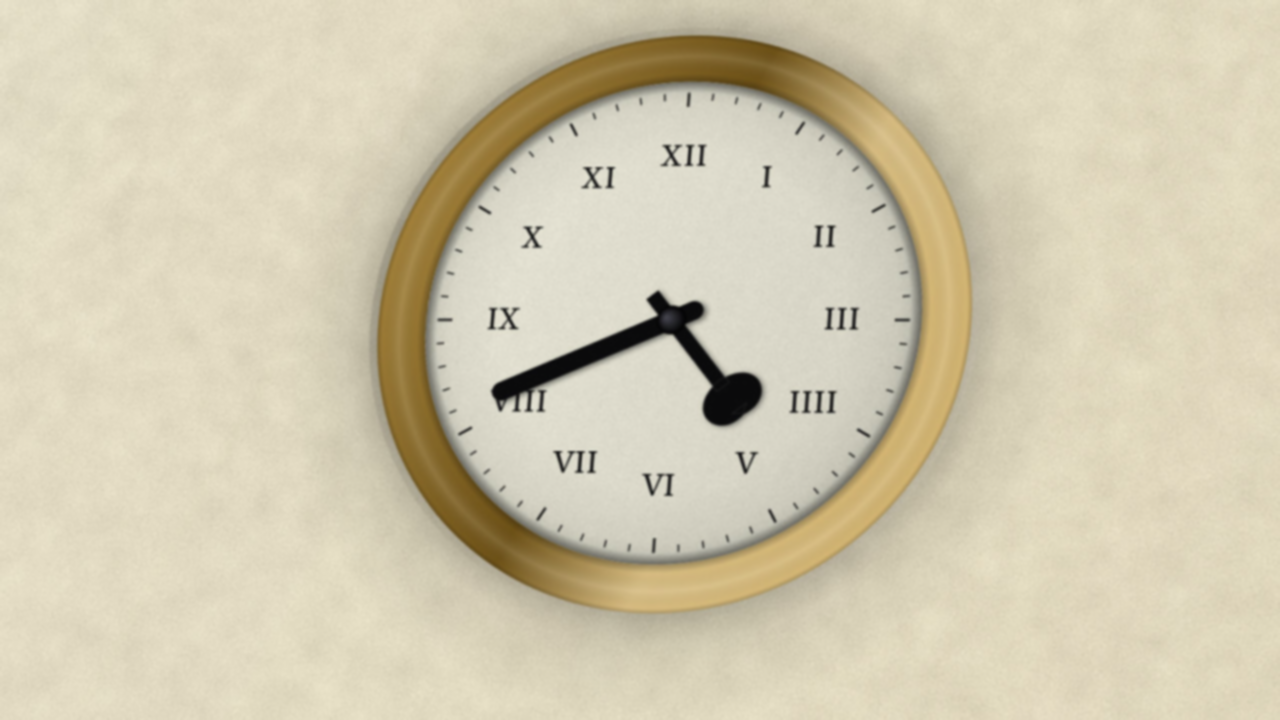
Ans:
4h41
